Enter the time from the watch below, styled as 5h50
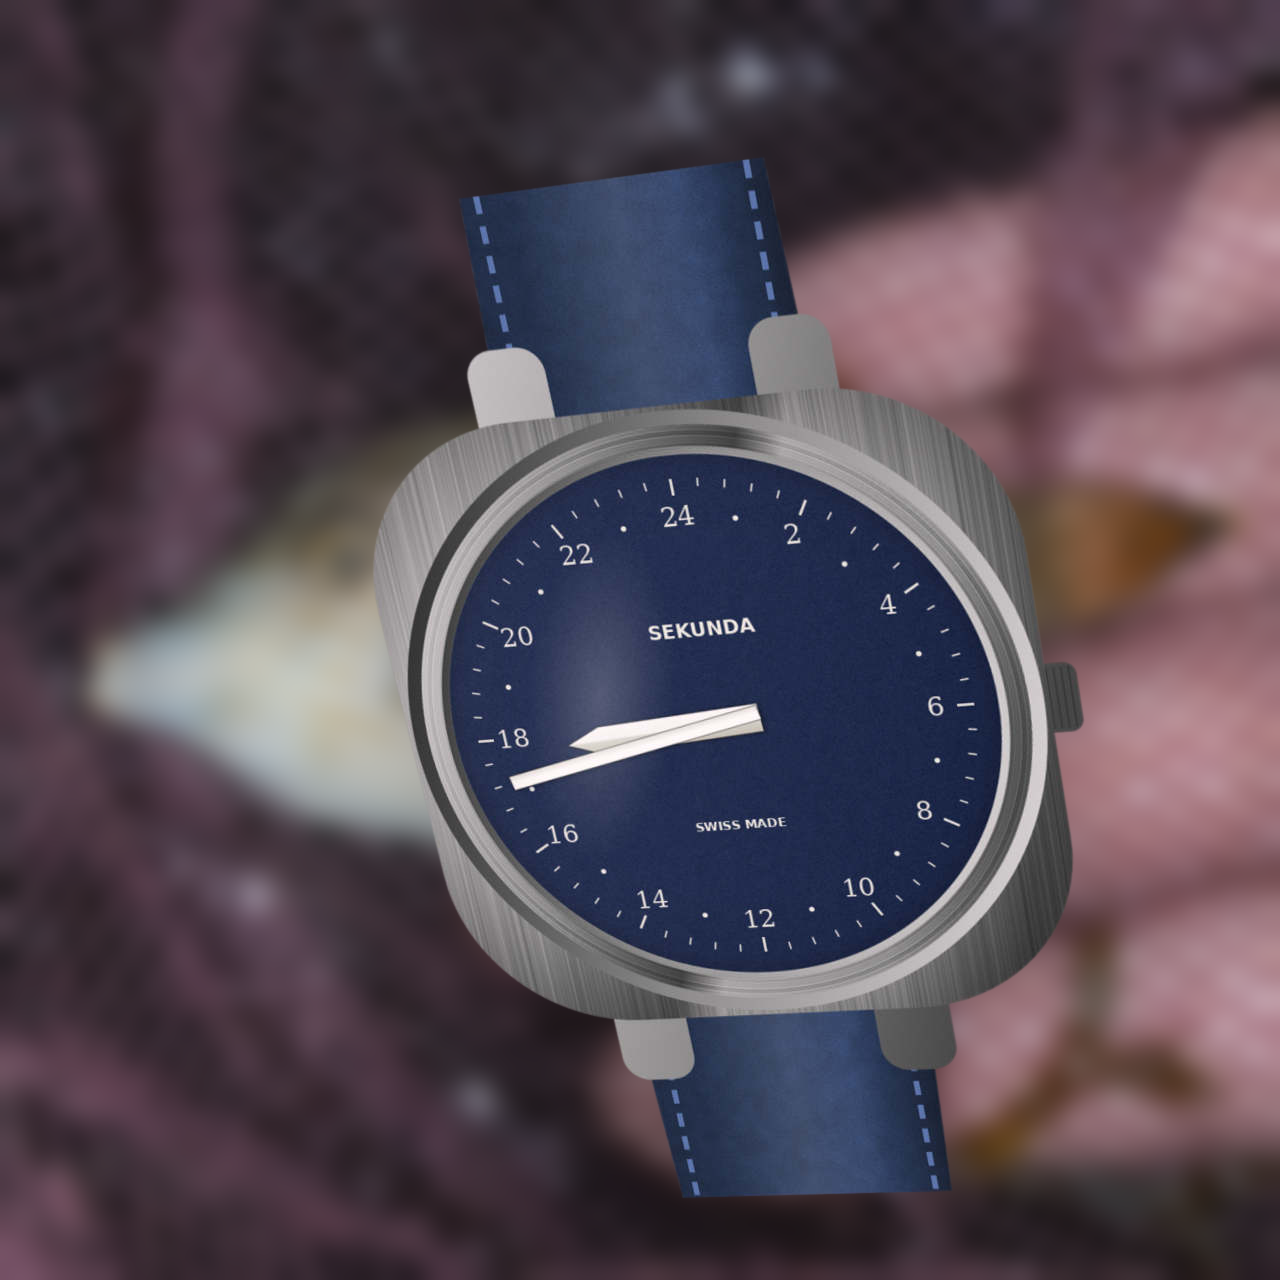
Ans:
17h43
